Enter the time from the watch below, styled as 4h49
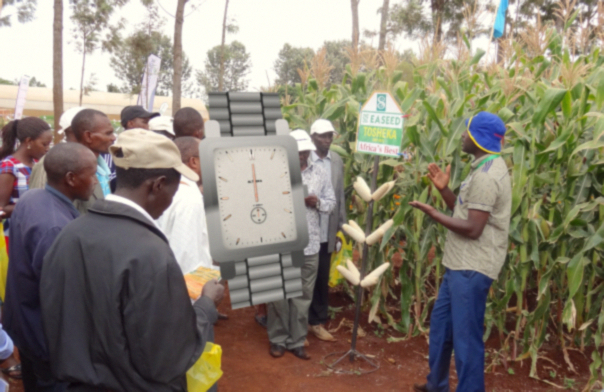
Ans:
12h00
